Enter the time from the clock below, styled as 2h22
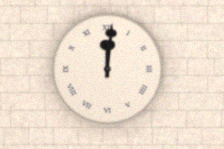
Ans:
12h01
